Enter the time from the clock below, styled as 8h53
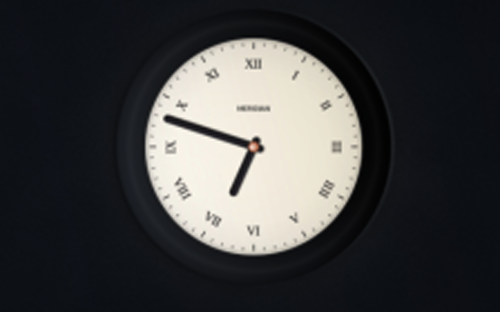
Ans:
6h48
